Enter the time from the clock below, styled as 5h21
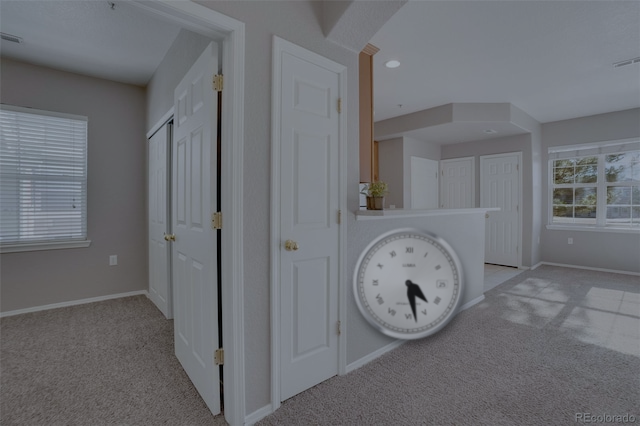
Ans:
4h28
